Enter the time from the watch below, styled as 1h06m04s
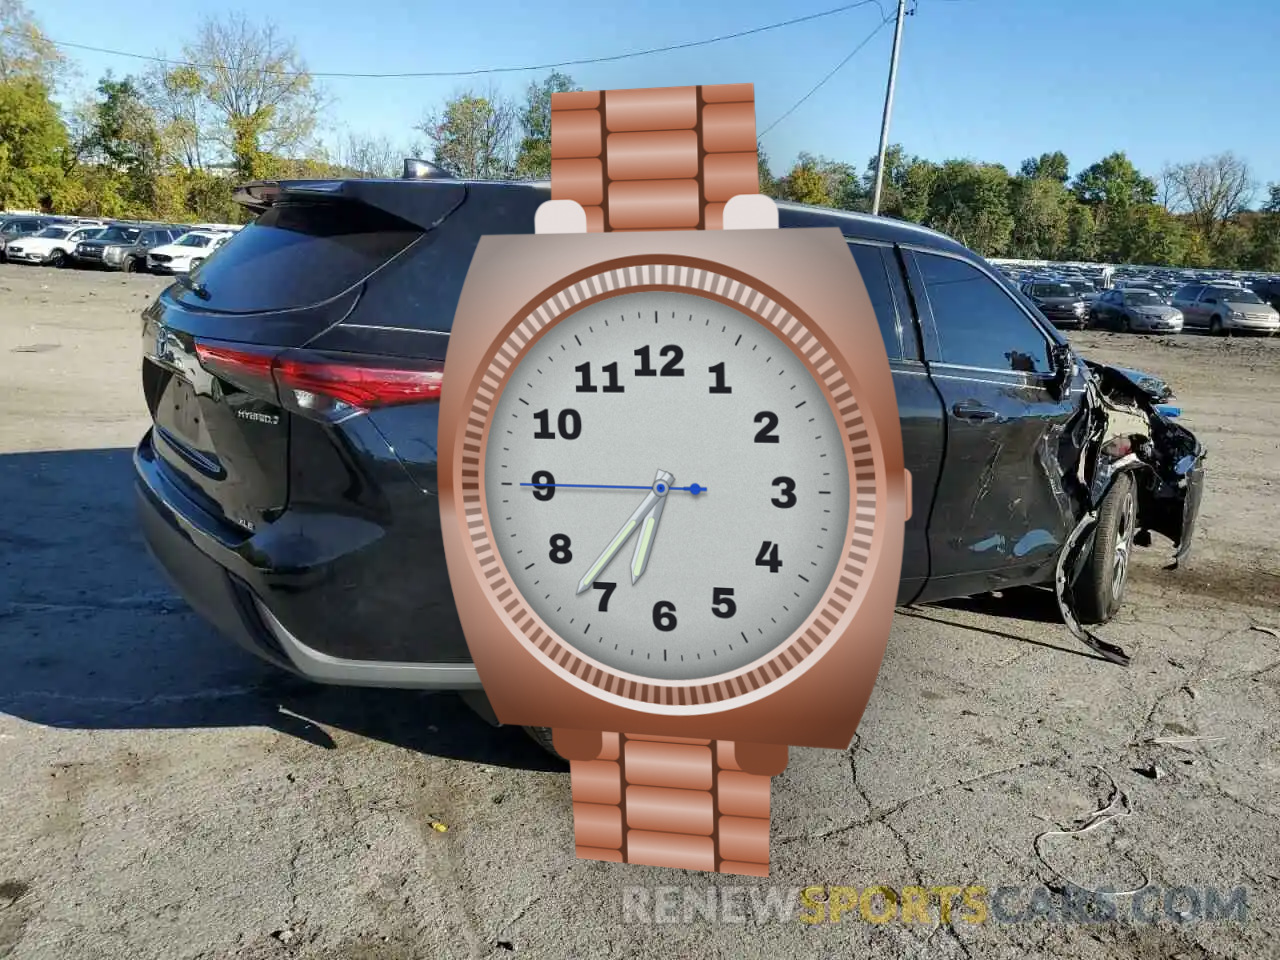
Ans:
6h36m45s
